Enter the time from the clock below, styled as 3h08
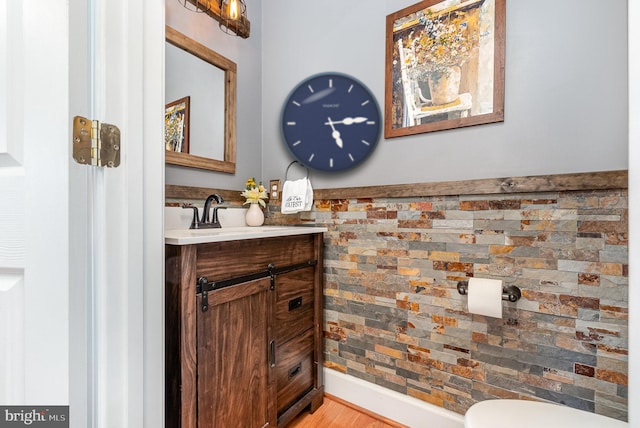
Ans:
5h14
